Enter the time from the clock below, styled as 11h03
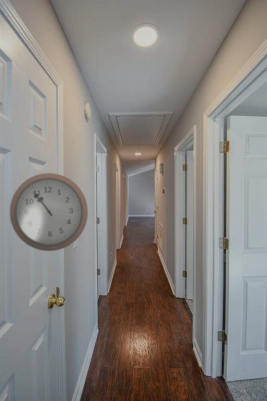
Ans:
10h54
